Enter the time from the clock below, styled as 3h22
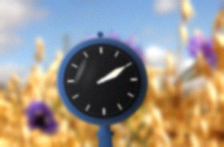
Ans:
2h10
